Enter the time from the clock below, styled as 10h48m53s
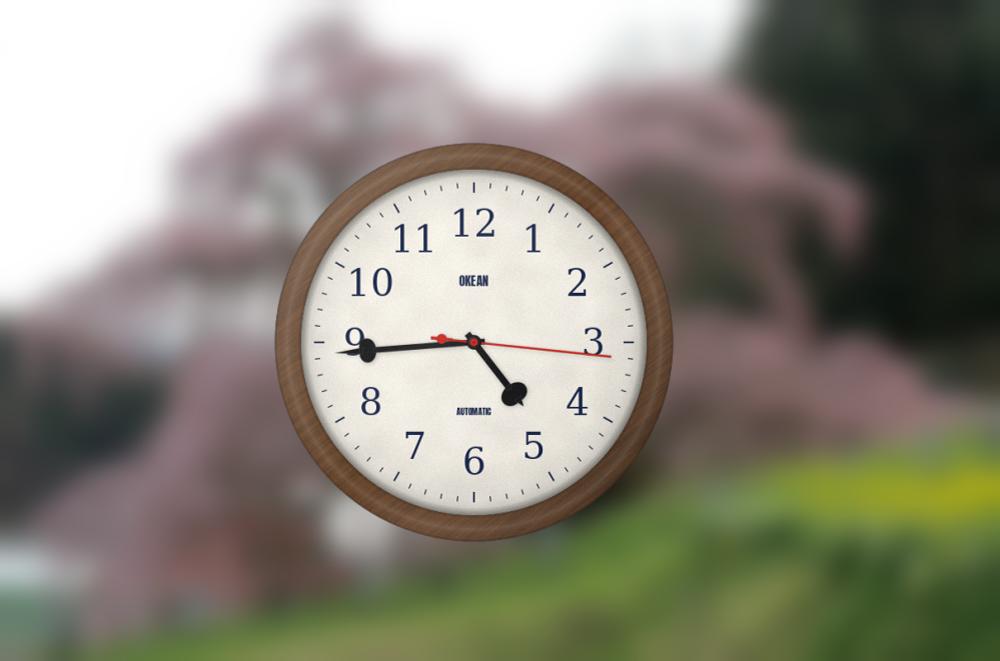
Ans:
4h44m16s
